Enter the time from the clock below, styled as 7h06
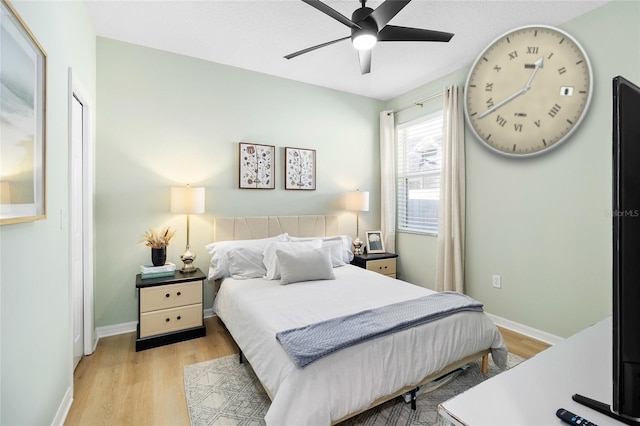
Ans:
12h39
